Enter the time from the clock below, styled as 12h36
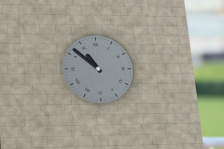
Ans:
10h52
